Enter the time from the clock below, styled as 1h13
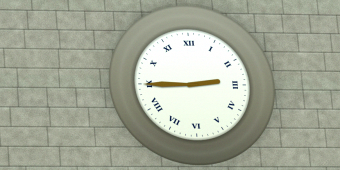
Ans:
2h45
